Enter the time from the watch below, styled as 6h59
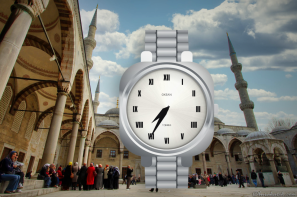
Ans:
7h35
